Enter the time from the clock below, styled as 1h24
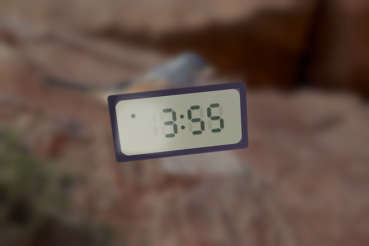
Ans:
3h55
